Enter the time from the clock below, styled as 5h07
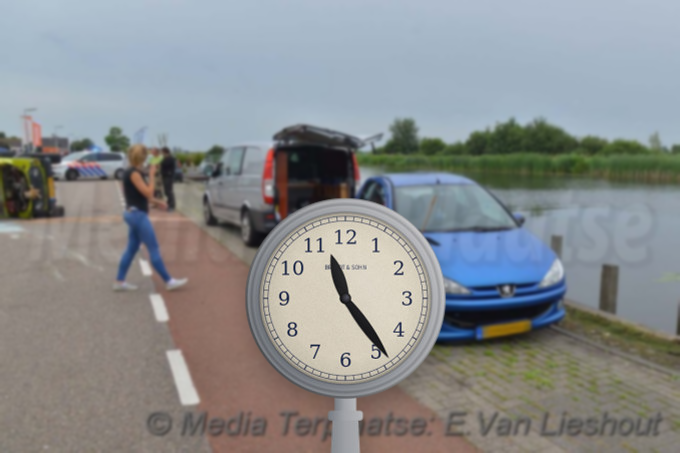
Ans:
11h24
